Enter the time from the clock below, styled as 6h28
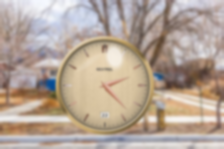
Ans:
2h23
